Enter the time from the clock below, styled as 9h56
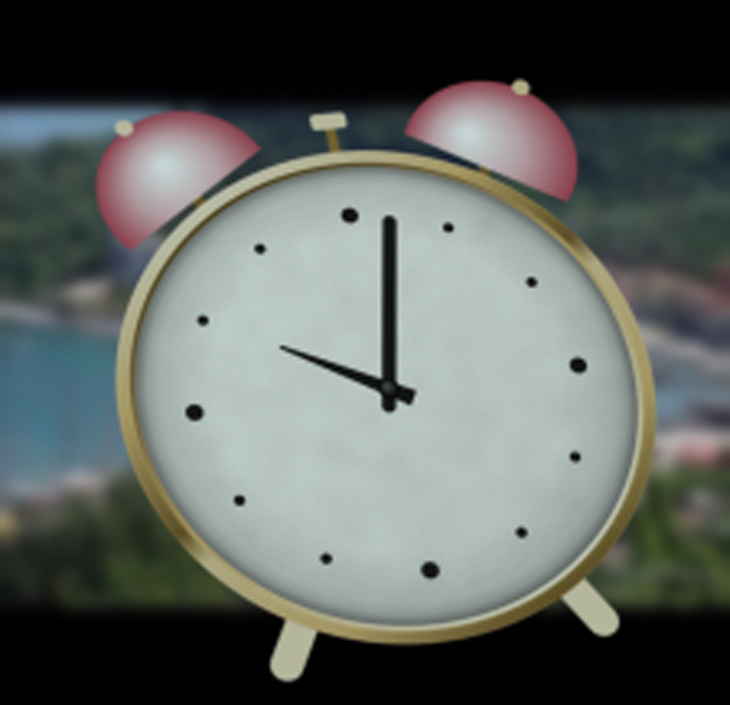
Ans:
10h02
